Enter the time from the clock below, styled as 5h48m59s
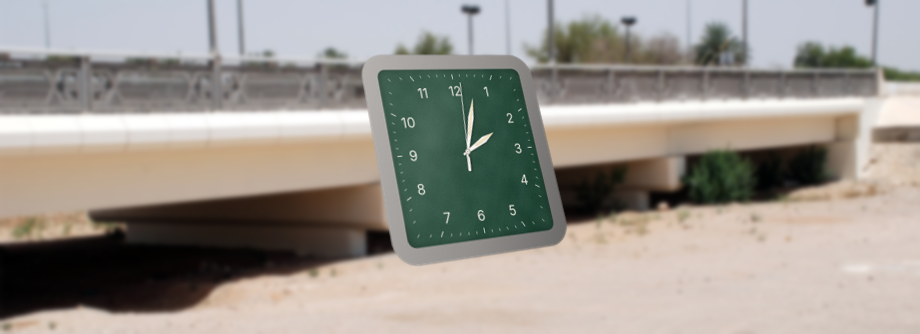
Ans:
2h03m01s
